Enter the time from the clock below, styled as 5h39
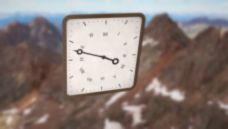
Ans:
3h48
